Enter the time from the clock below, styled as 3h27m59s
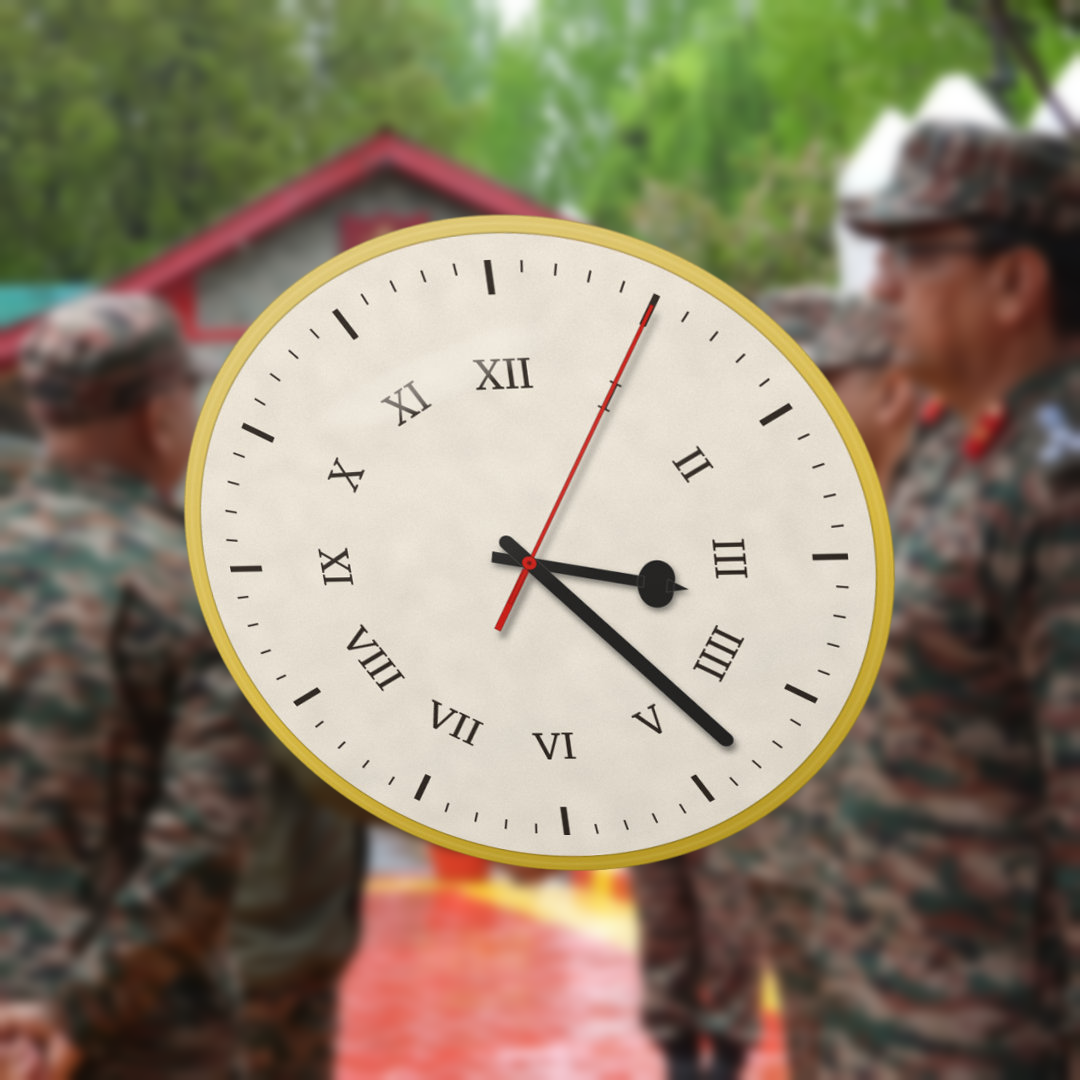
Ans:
3h23m05s
